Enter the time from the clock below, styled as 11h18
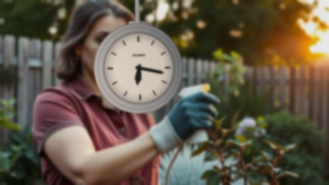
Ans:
6h17
